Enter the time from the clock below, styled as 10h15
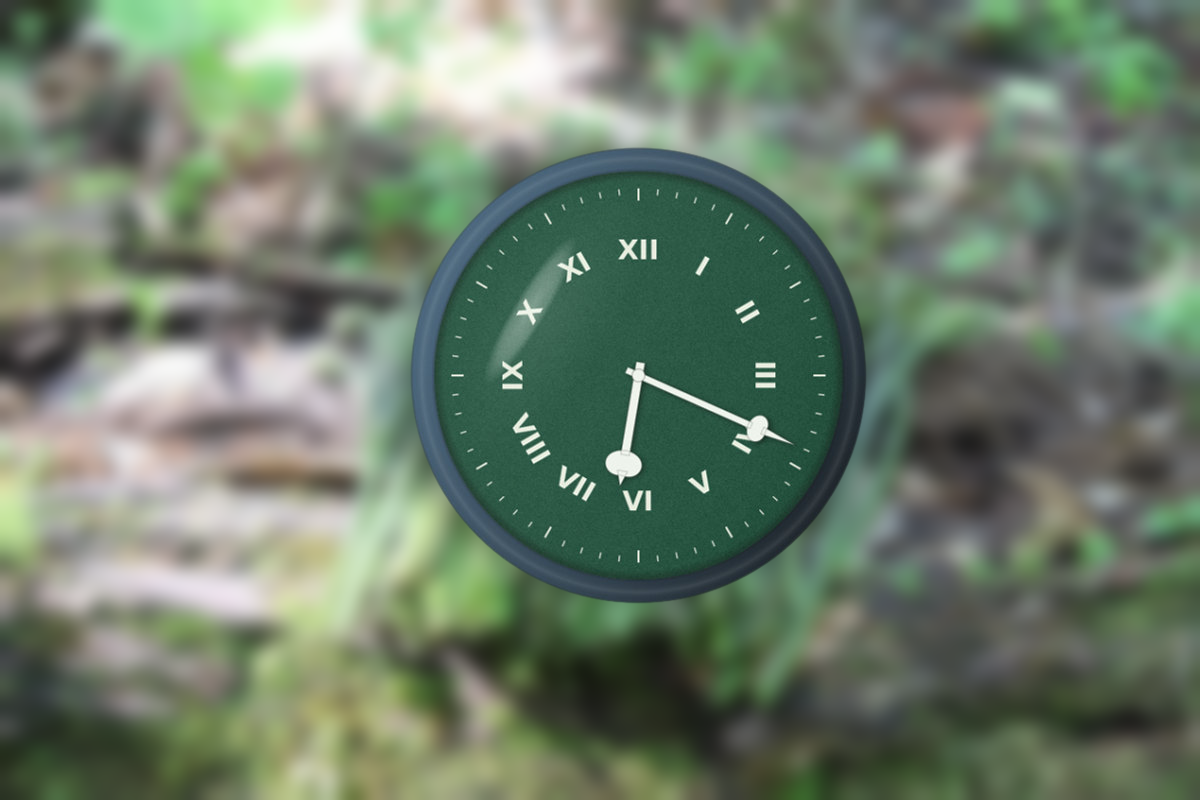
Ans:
6h19
